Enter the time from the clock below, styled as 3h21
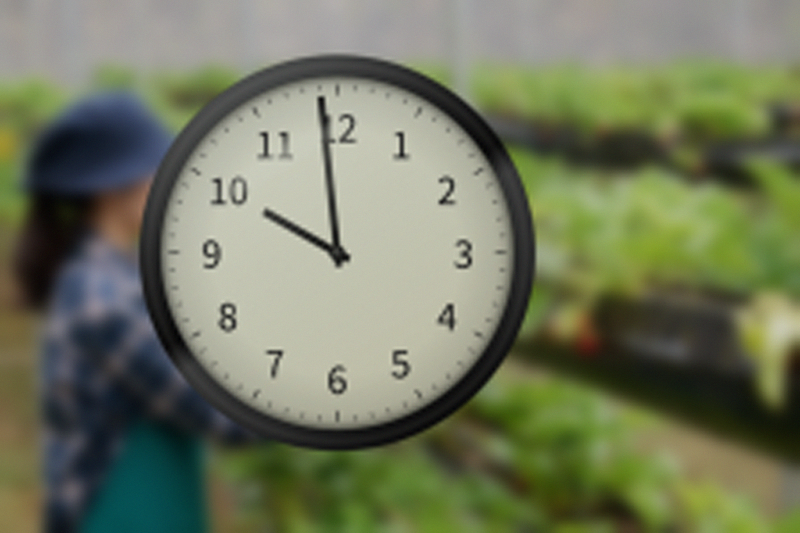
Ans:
9h59
